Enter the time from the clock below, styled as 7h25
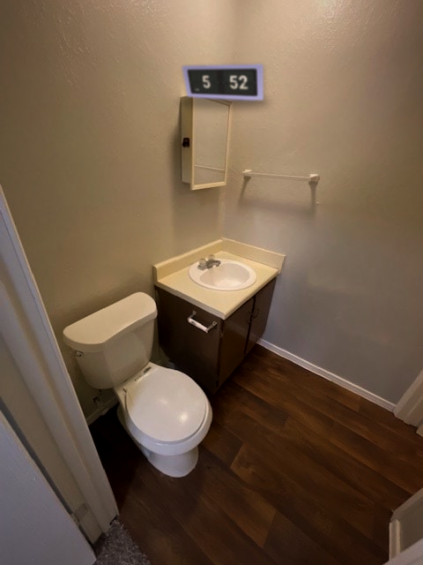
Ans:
5h52
